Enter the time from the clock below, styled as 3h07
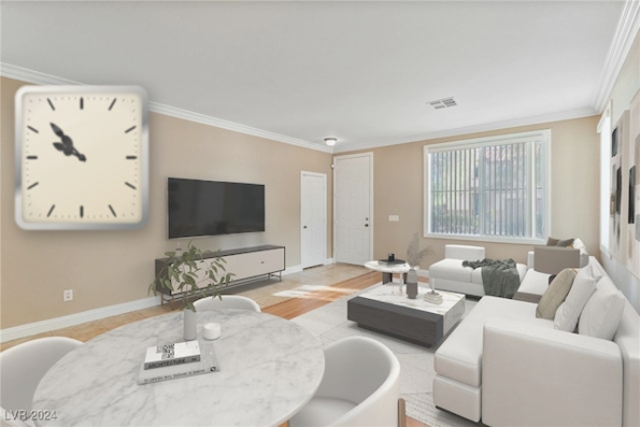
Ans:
9h53
